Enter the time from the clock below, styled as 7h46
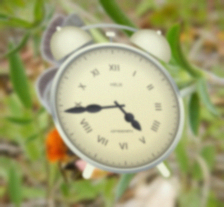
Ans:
4h44
